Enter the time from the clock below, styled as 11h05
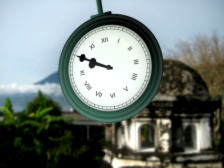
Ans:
9h50
